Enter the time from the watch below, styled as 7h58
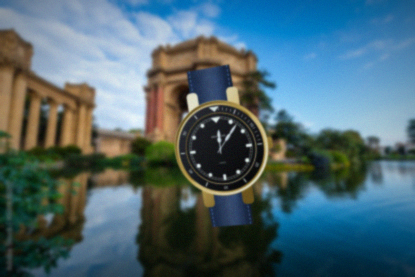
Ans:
12h07
